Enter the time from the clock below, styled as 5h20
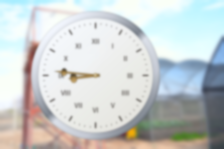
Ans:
8h46
